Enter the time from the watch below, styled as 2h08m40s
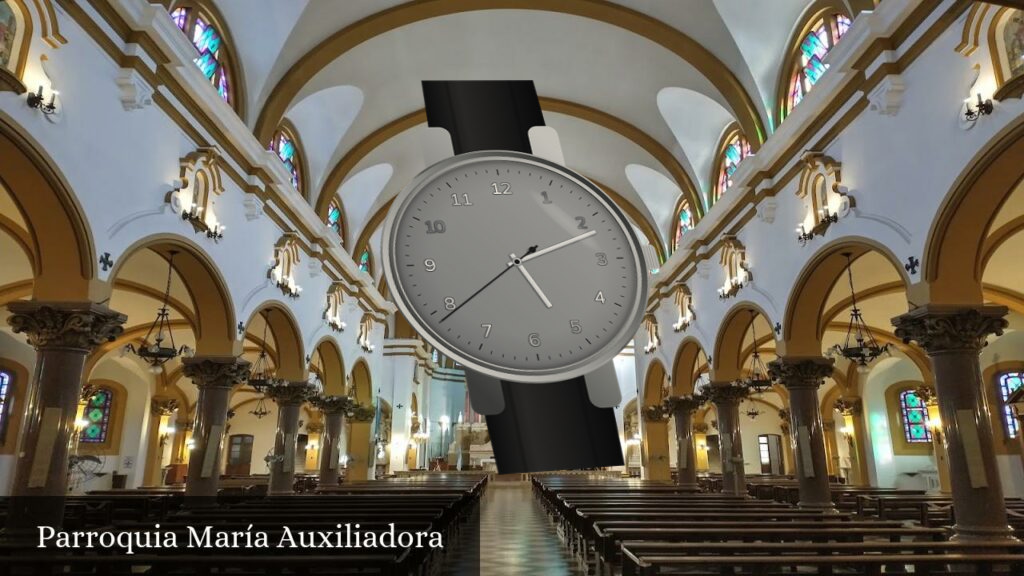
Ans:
5h11m39s
